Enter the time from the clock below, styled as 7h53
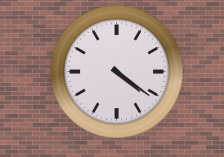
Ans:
4h21
